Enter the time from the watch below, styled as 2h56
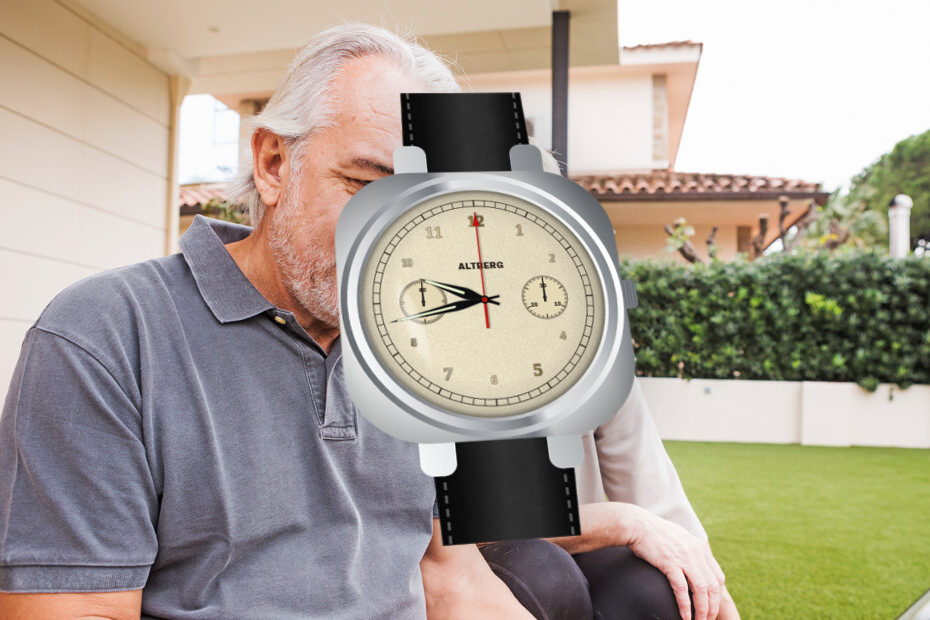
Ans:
9h43
